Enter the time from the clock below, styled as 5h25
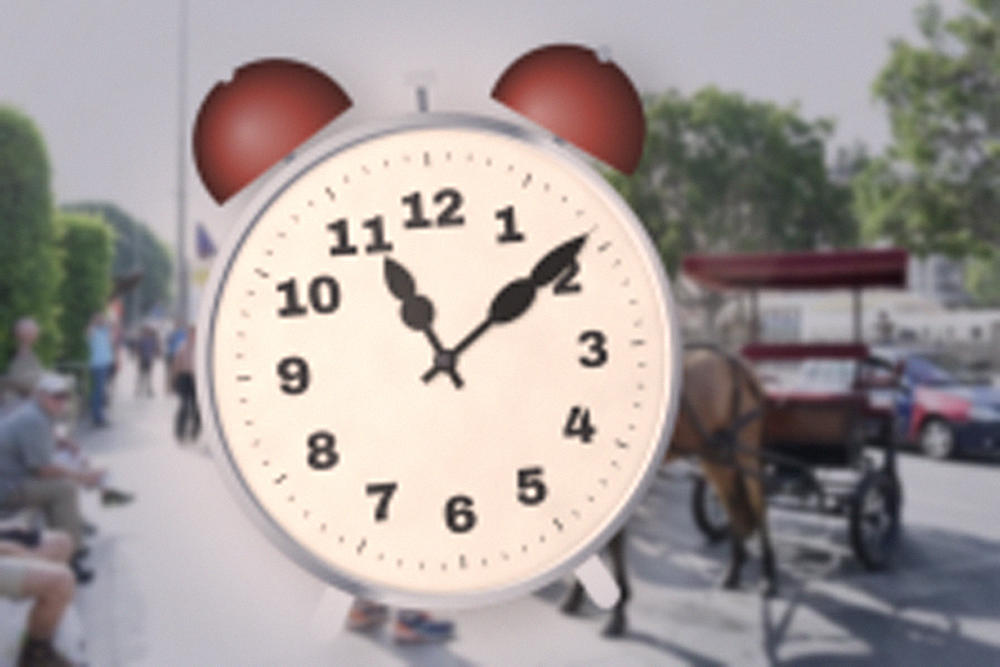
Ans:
11h09
